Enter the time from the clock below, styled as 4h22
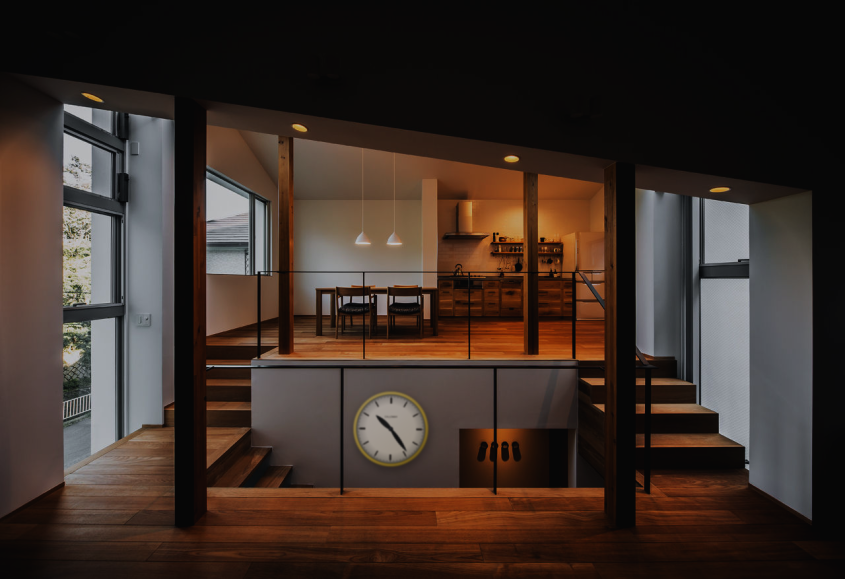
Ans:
10h24
